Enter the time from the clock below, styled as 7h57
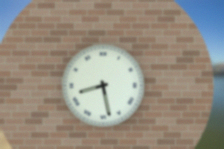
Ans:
8h28
